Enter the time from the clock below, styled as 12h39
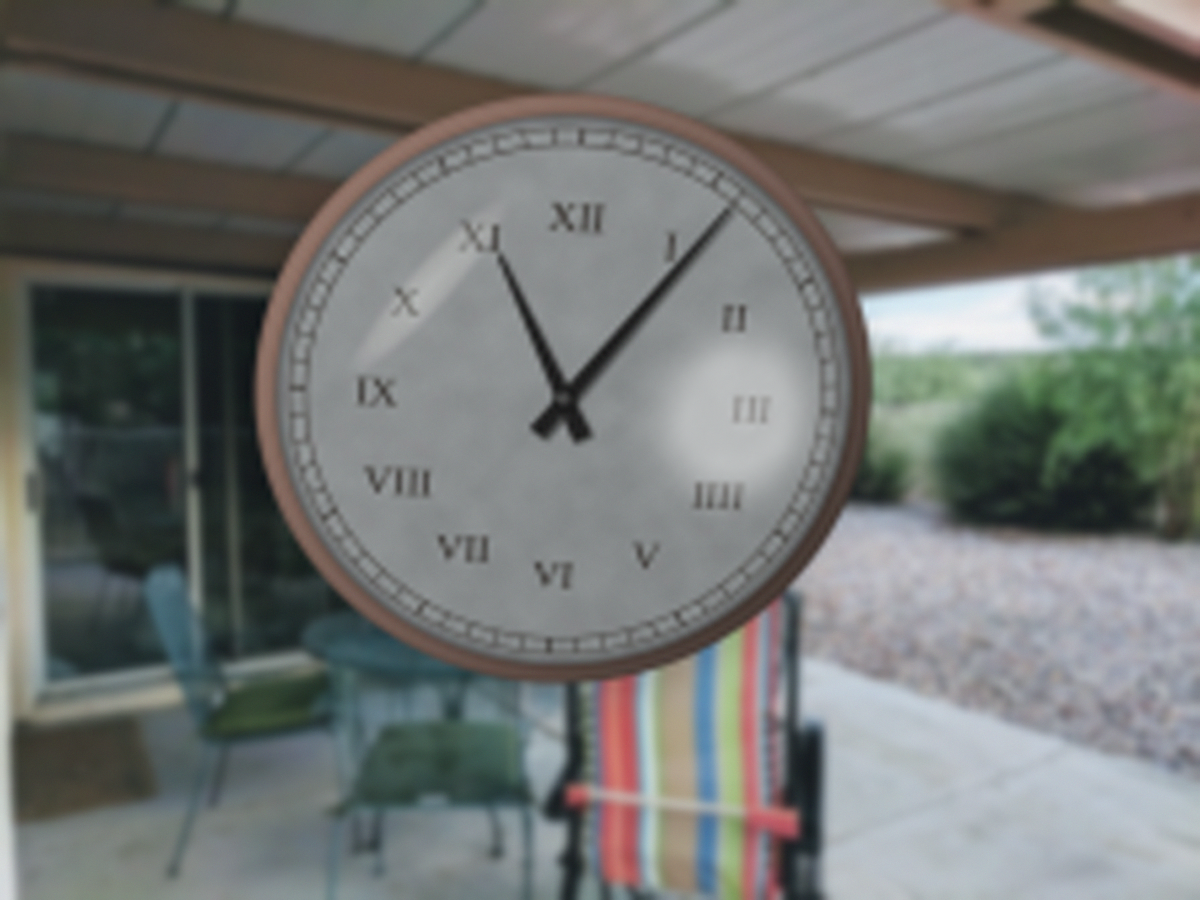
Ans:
11h06
